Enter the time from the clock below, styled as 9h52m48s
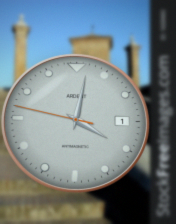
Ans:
4h01m47s
